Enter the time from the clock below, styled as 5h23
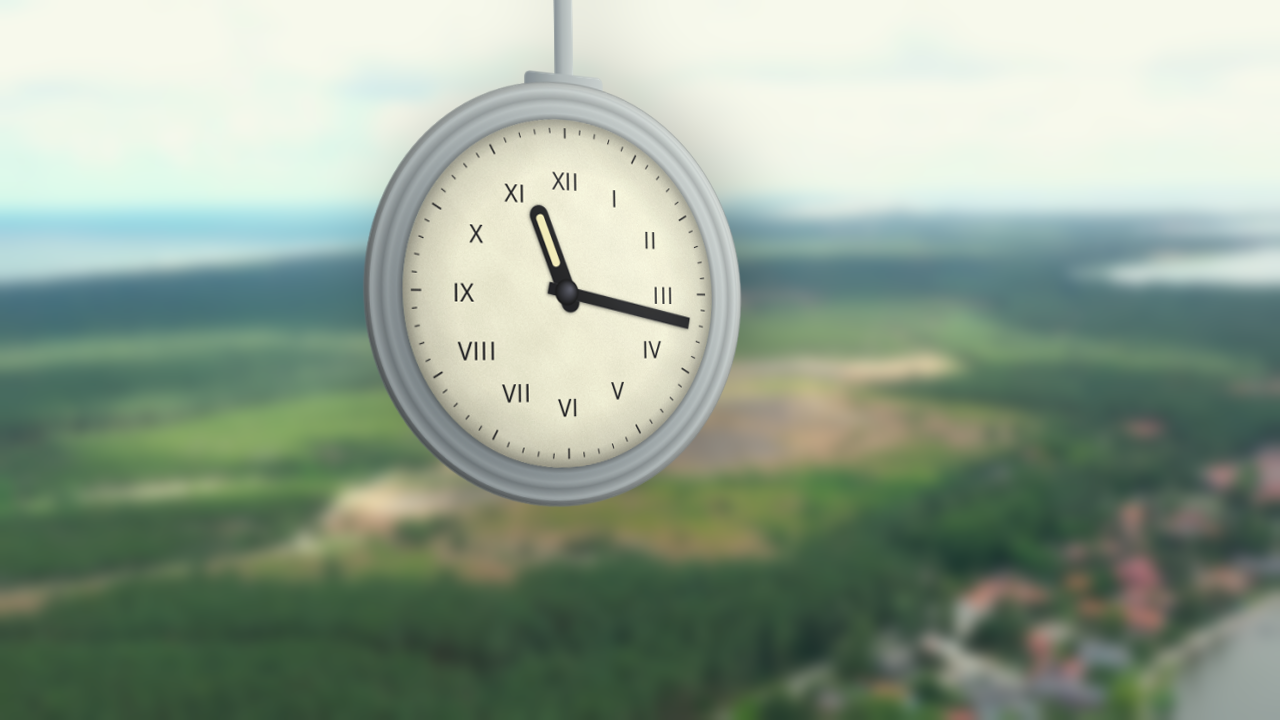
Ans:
11h17
